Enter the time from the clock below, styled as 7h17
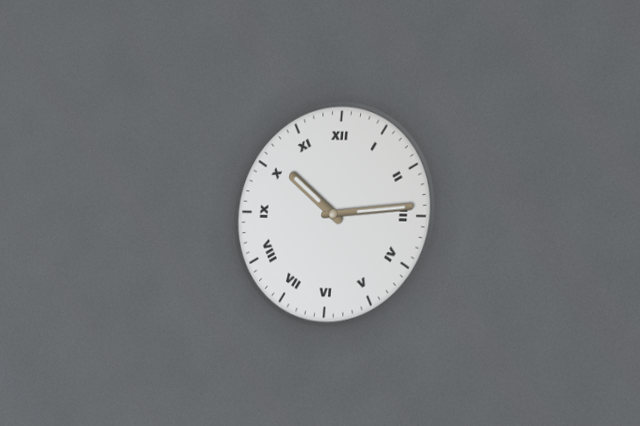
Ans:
10h14
